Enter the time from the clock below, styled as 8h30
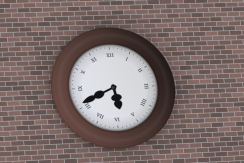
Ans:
5h41
